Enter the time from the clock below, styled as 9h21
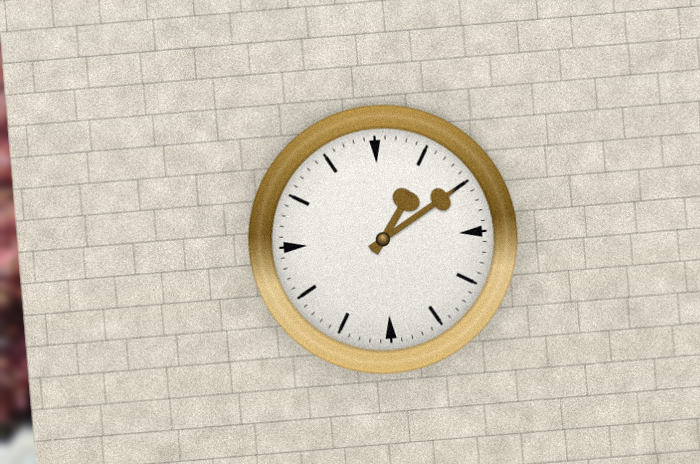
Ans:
1h10
